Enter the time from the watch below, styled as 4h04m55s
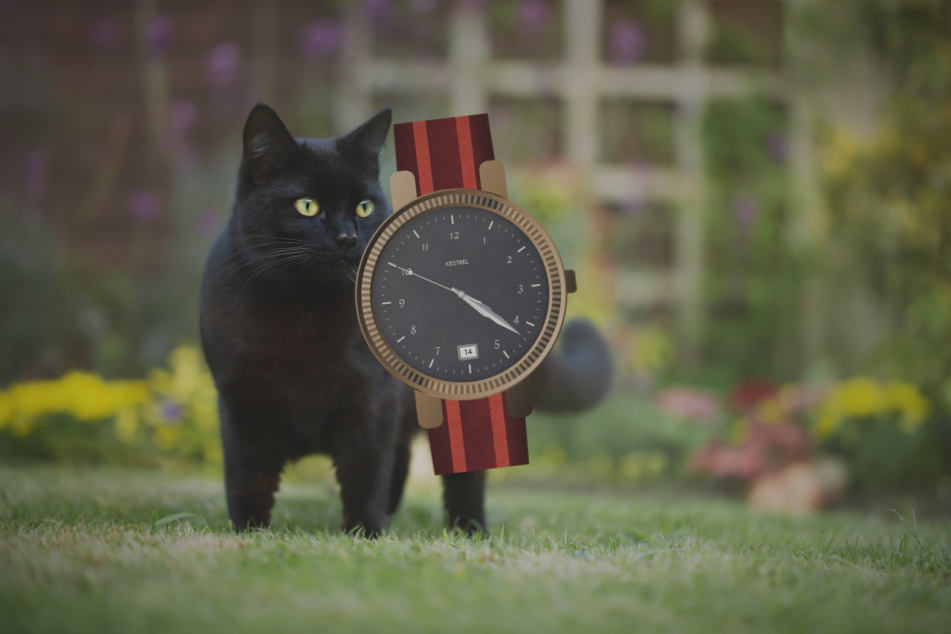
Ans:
4h21m50s
